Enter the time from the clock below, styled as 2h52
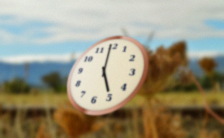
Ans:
4h59
